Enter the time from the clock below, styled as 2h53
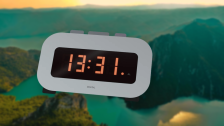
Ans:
13h31
